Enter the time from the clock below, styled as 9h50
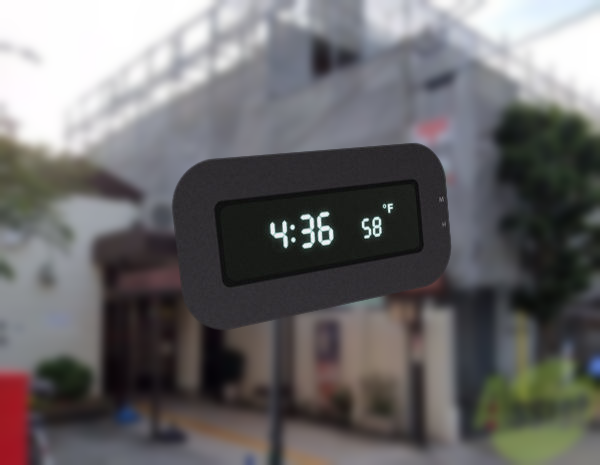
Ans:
4h36
